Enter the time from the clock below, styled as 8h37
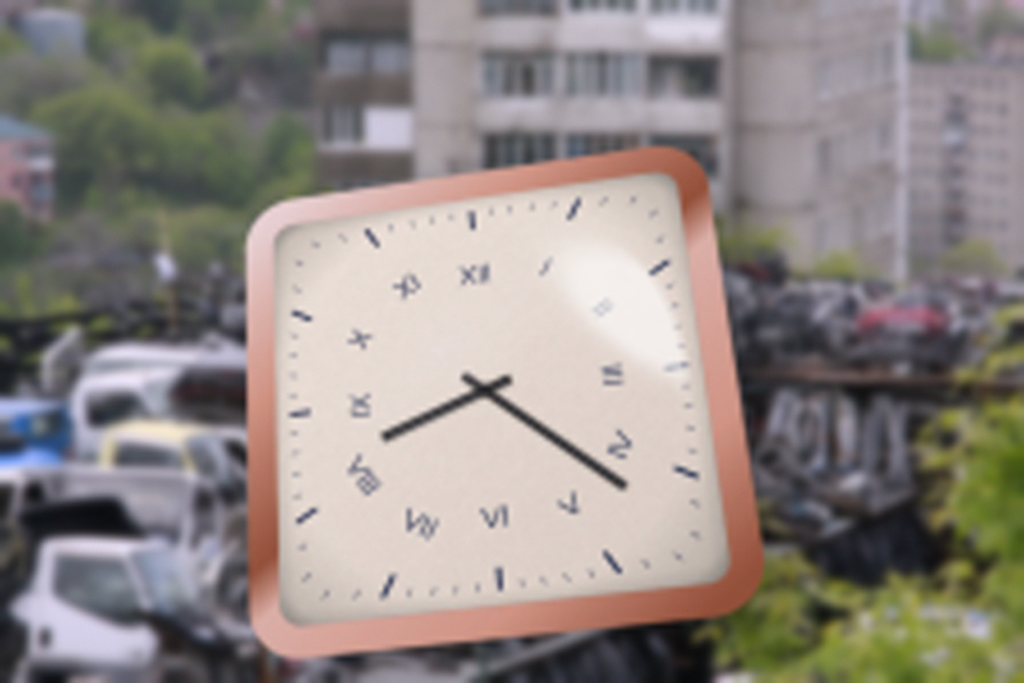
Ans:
8h22
